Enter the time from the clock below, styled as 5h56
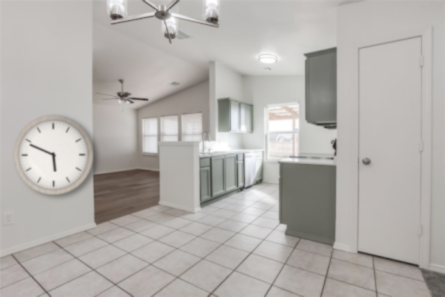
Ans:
5h49
